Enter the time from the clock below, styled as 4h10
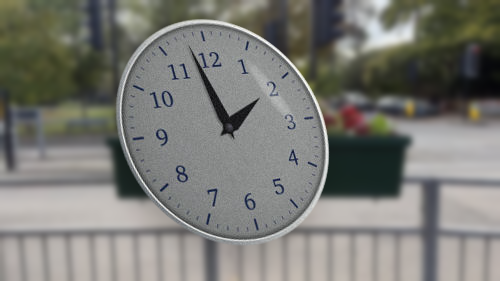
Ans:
1h58
